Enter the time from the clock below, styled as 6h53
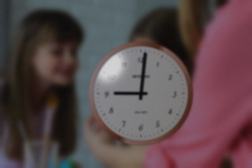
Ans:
9h01
